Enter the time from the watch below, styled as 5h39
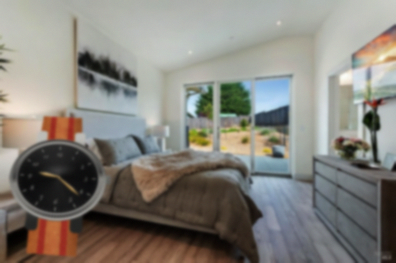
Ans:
9h22
